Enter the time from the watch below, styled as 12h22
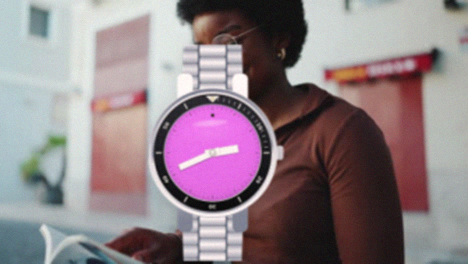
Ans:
2h41
